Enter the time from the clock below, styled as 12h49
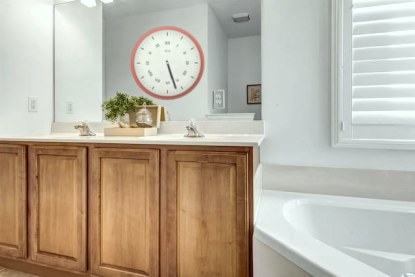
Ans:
5h27
